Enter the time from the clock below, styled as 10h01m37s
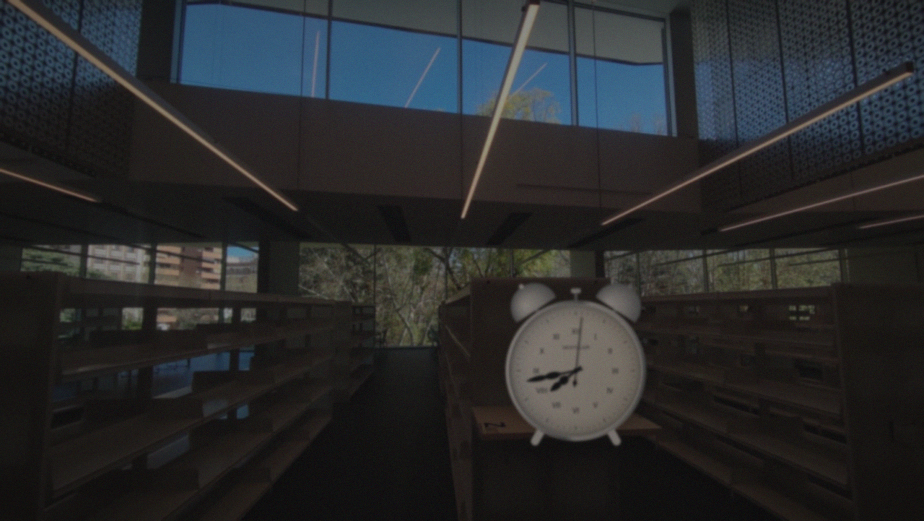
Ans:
7h43m01s
